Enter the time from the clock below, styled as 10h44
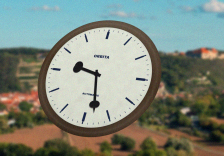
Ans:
9h28
